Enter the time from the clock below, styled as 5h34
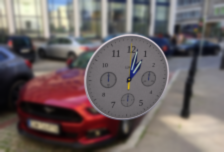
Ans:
1h02
